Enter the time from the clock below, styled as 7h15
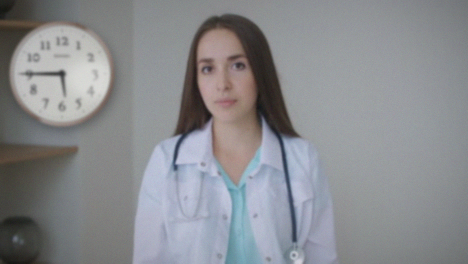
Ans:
5h45
